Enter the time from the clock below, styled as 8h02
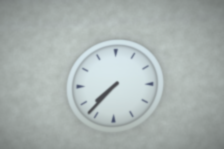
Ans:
7h37
